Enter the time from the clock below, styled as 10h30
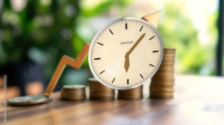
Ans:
6h07
